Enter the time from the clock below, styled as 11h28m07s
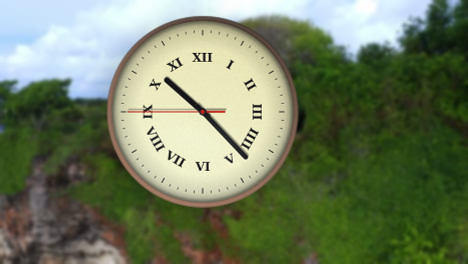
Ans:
10h22m45s
